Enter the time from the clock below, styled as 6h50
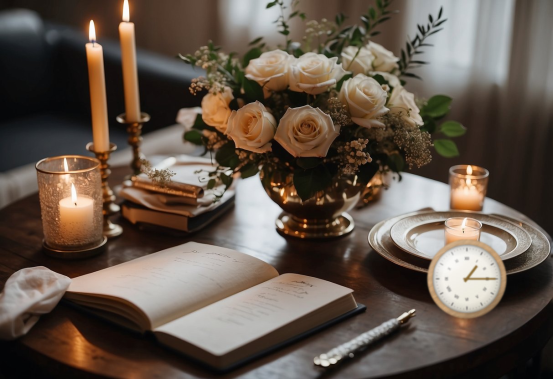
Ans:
1h15
